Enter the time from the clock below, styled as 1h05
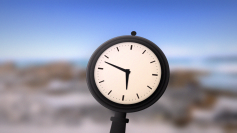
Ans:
5h48
